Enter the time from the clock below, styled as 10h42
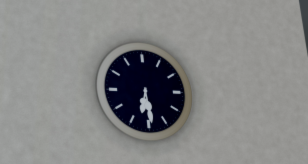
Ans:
6h29
